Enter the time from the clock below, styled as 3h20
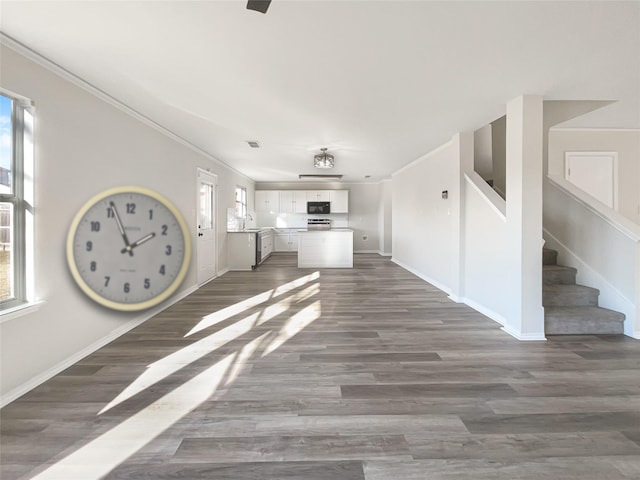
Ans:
1h56
